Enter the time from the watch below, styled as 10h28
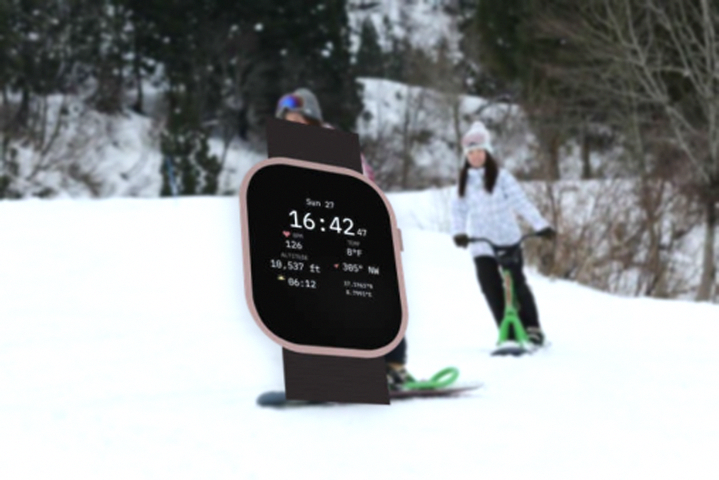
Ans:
16h42
